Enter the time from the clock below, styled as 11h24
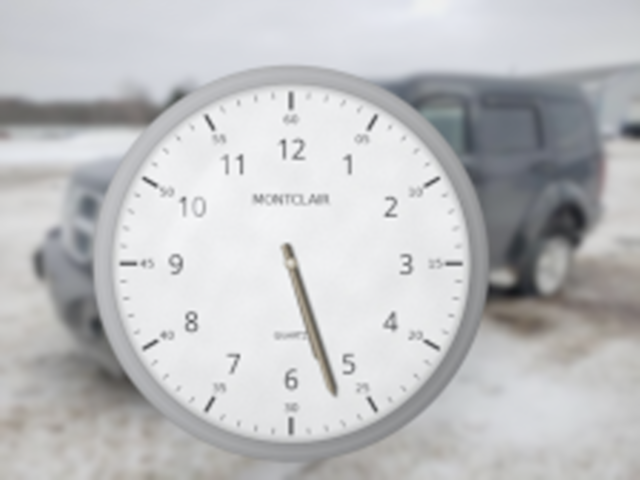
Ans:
5h27
